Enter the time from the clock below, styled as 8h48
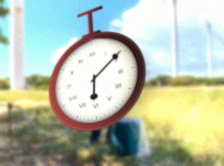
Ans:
6h09
